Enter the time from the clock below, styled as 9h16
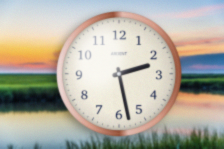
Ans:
2h28
